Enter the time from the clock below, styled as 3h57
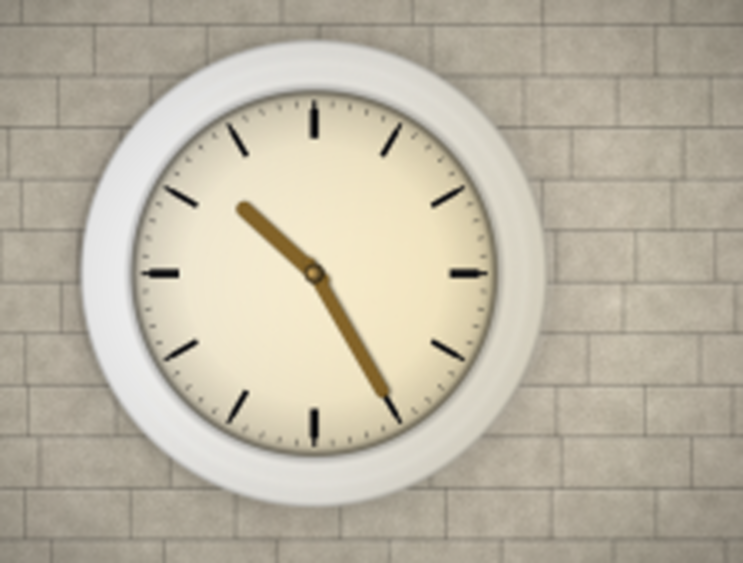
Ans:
10h25
